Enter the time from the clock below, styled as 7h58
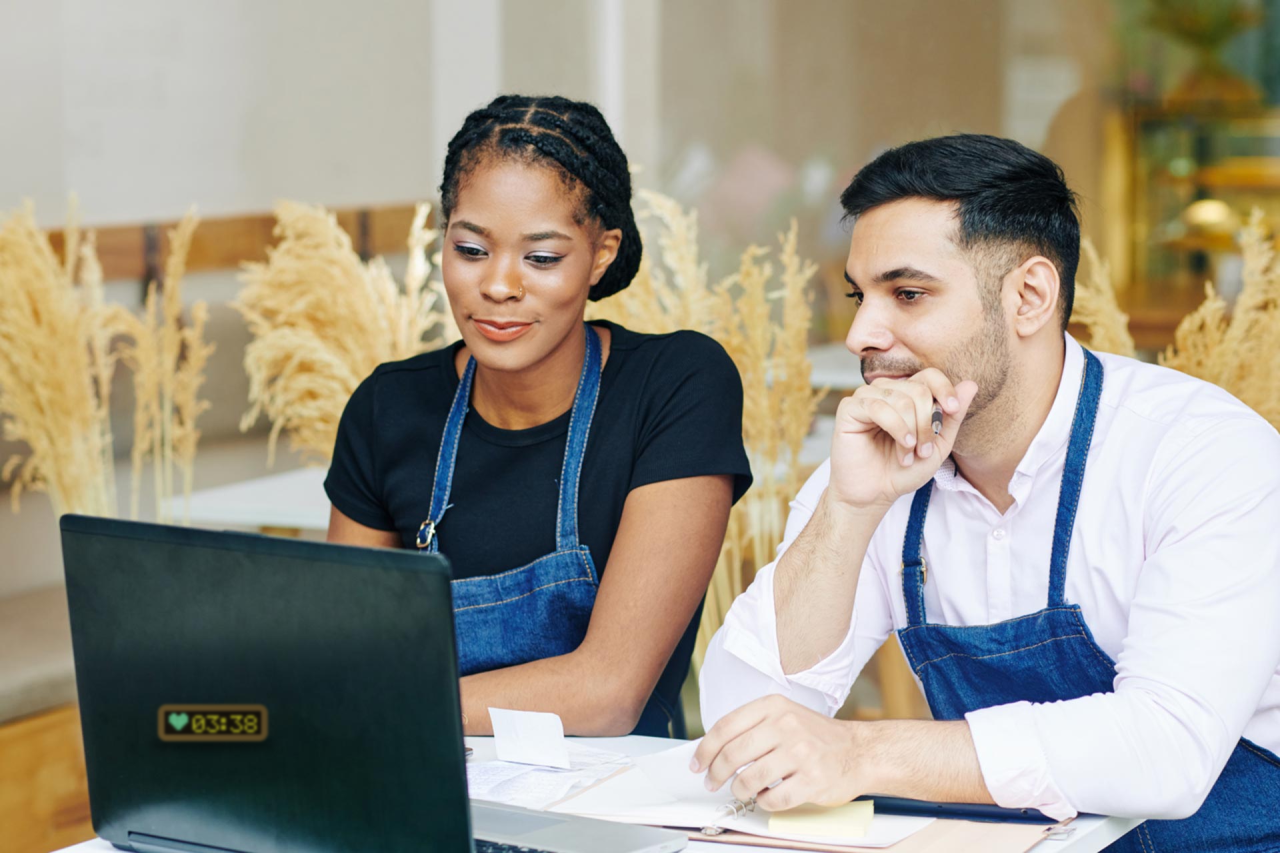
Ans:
3h38
